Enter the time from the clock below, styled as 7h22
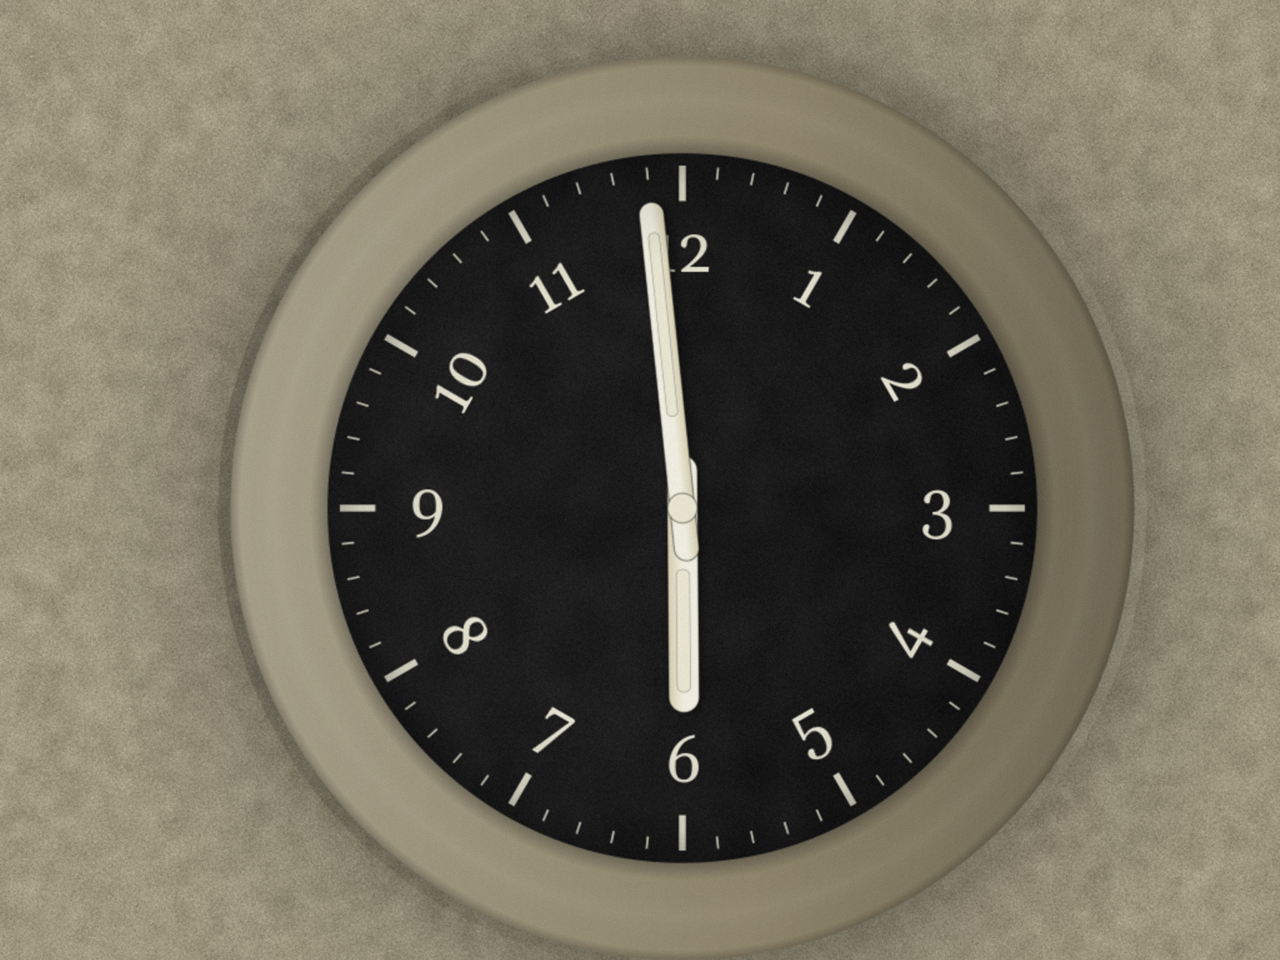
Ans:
5h59
